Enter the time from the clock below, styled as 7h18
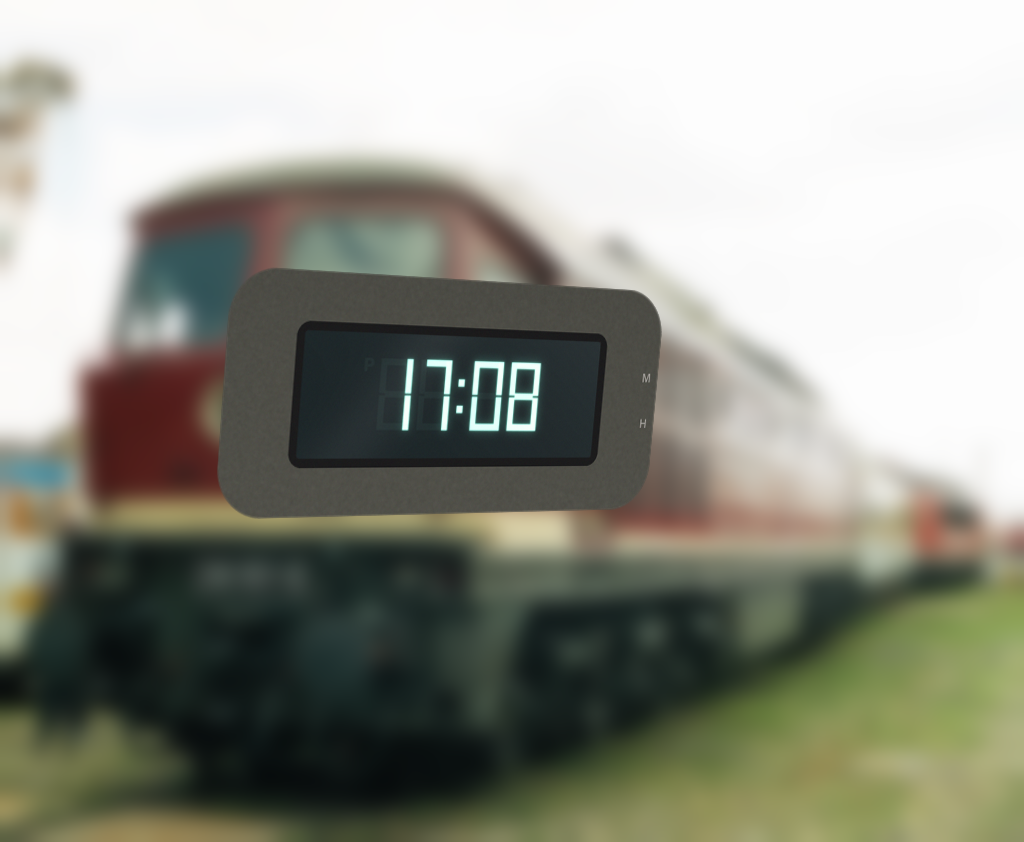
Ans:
17h08
